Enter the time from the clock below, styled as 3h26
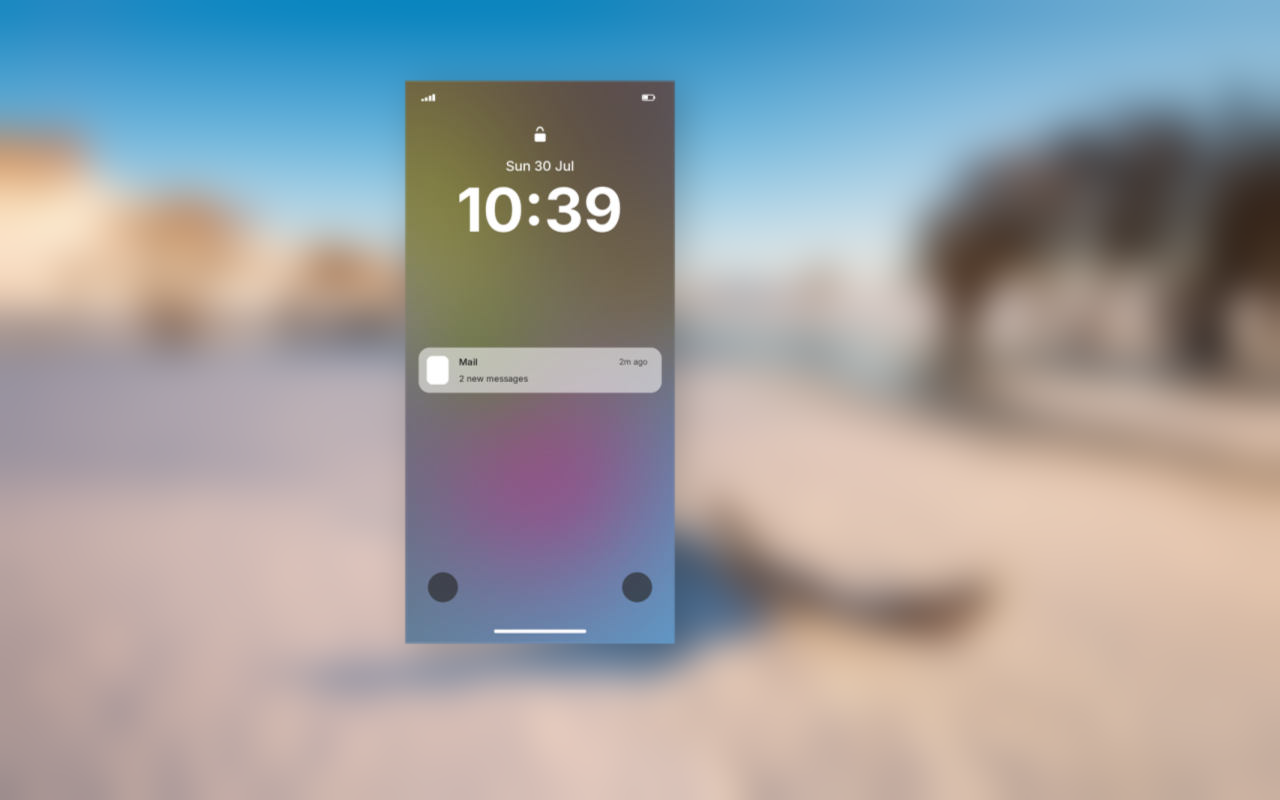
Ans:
10h39
